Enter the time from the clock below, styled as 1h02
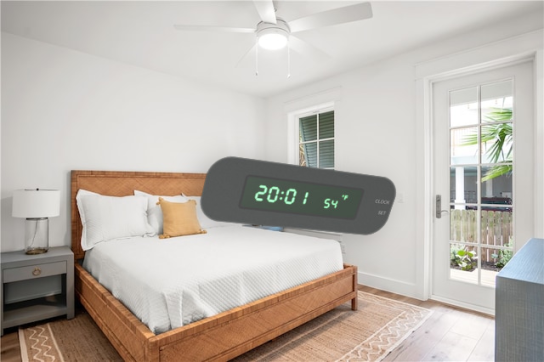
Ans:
20h01
